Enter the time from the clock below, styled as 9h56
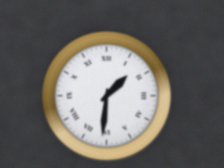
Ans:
1h31
